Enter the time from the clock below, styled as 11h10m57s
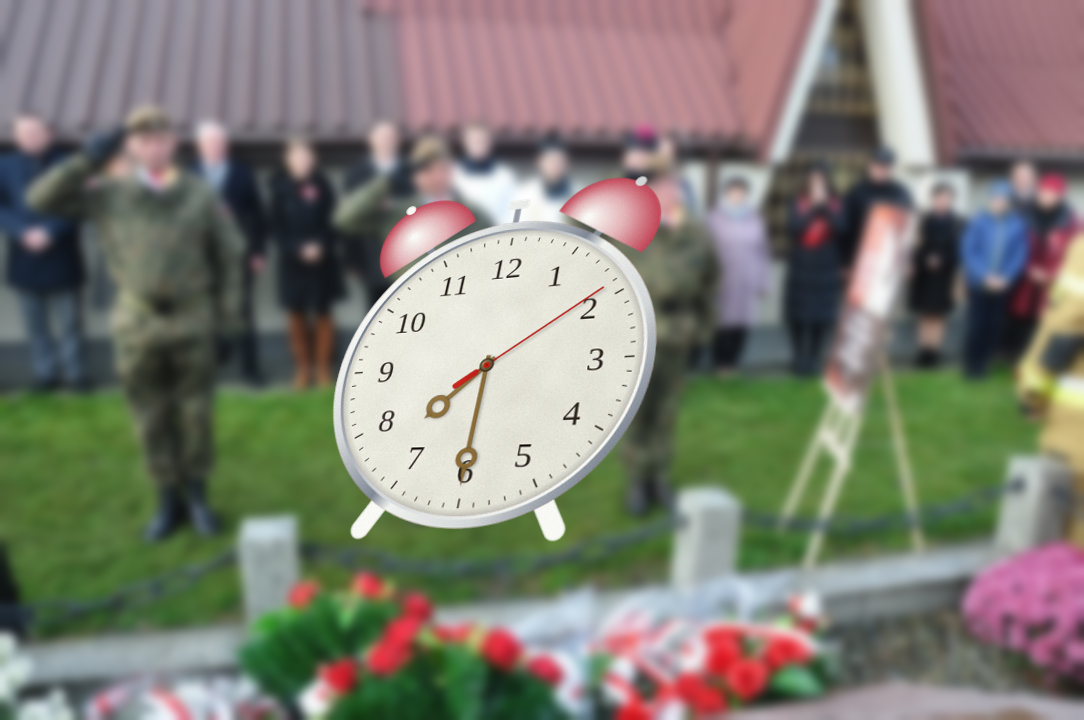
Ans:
7h30m09s
